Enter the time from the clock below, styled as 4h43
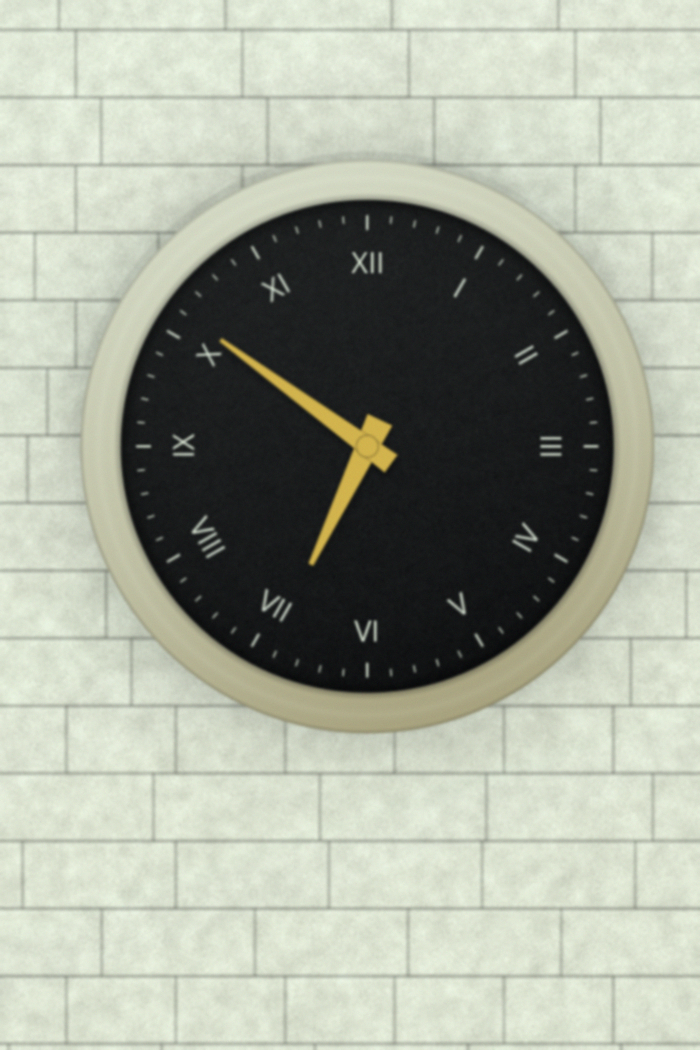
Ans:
6h51
